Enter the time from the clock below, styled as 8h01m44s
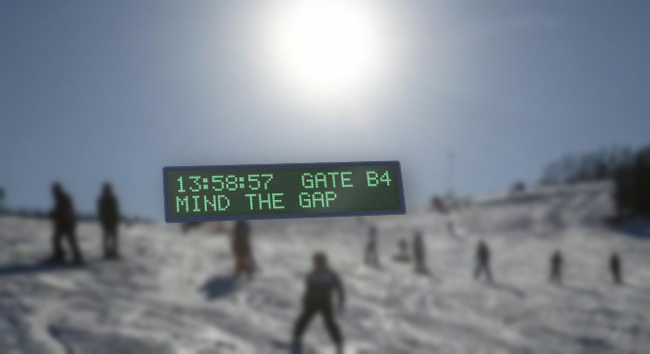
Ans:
13h58m57s
